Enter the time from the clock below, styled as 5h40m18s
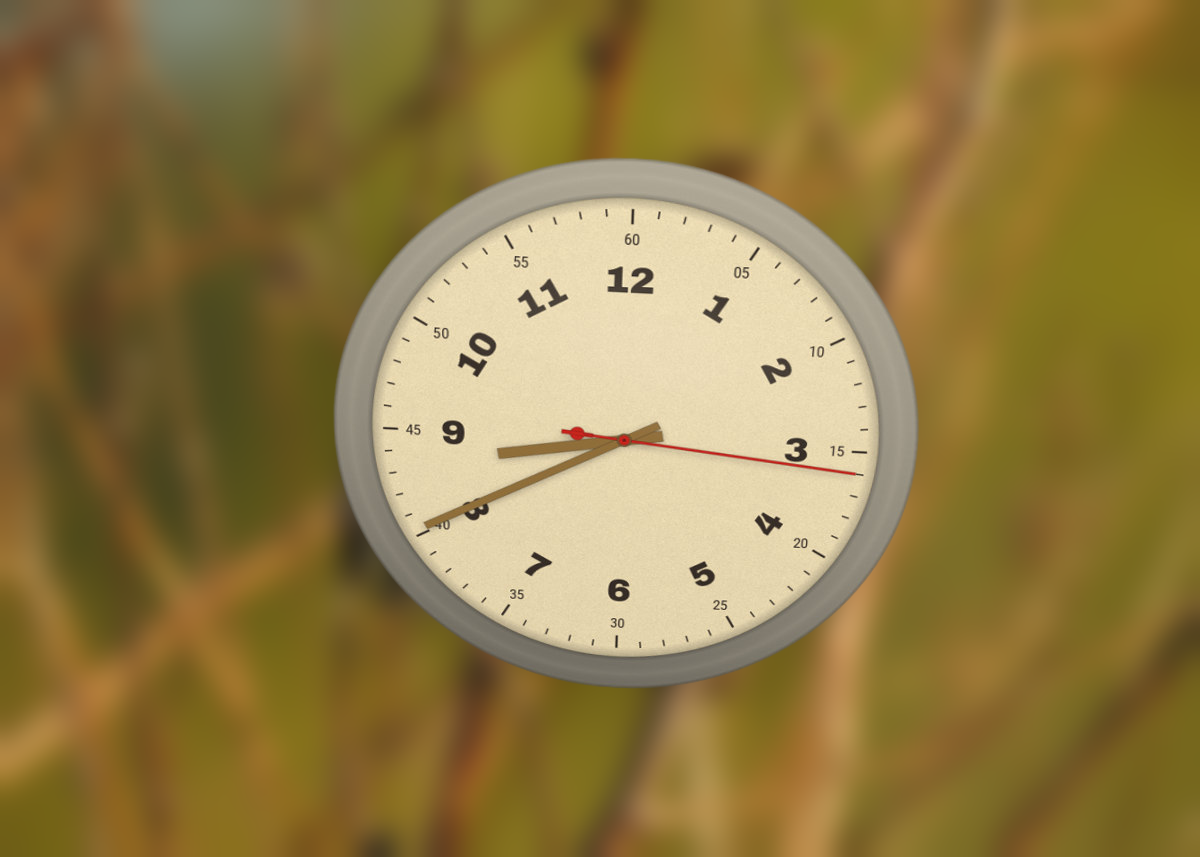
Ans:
8h40m16s
